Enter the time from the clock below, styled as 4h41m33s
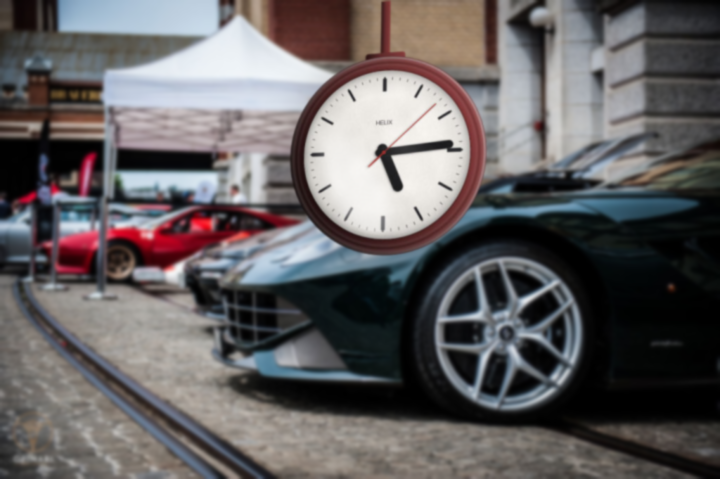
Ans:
5h14m08s
